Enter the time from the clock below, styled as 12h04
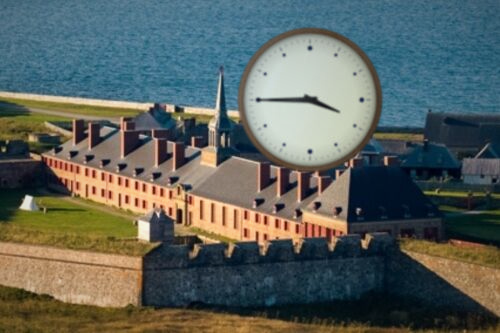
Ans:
3h45
